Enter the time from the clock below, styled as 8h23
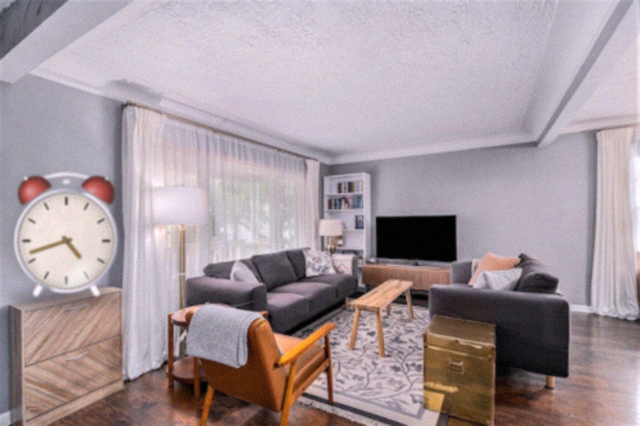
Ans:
4h42
